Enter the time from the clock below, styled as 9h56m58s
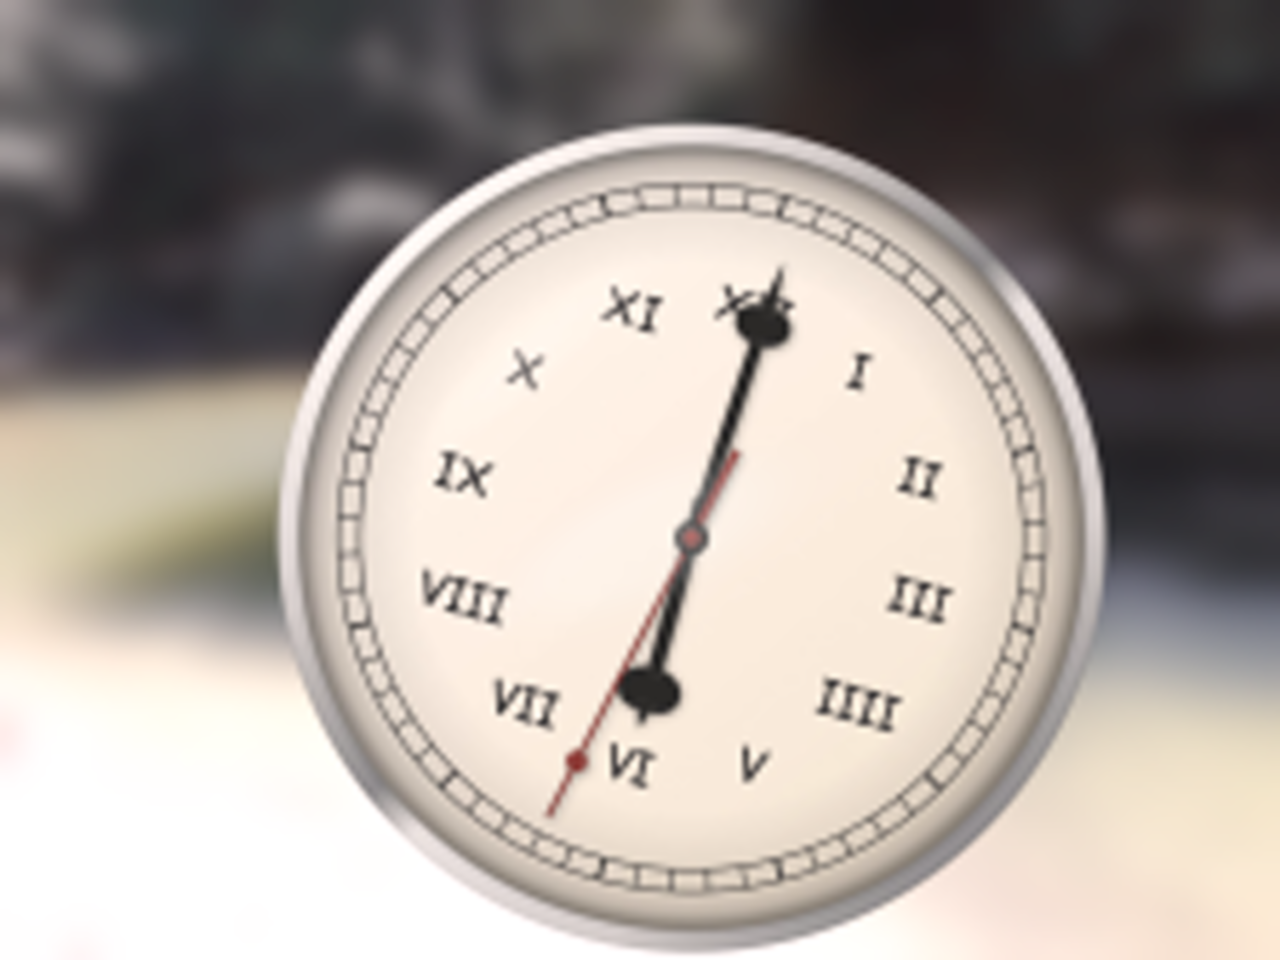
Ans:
6h00m32s
